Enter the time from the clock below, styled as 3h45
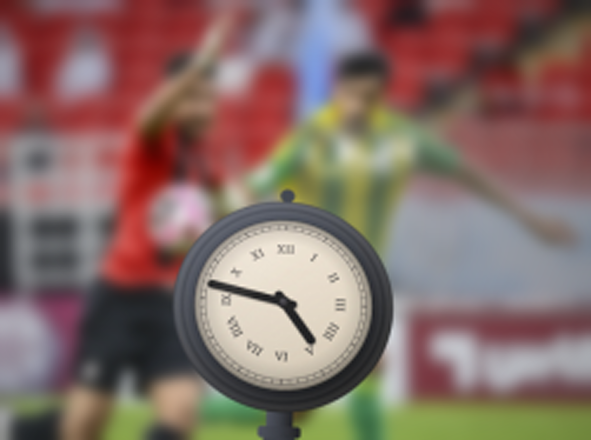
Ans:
4h47
